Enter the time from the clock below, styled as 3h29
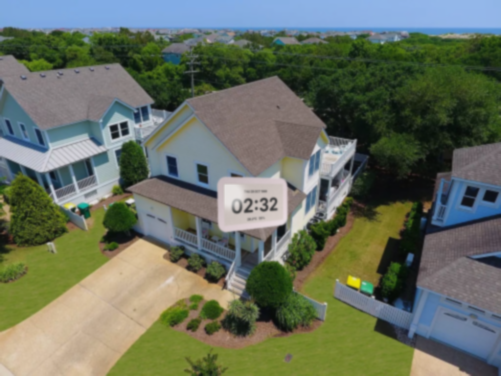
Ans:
2h32
